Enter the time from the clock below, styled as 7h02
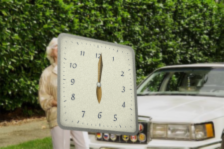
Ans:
6h01
